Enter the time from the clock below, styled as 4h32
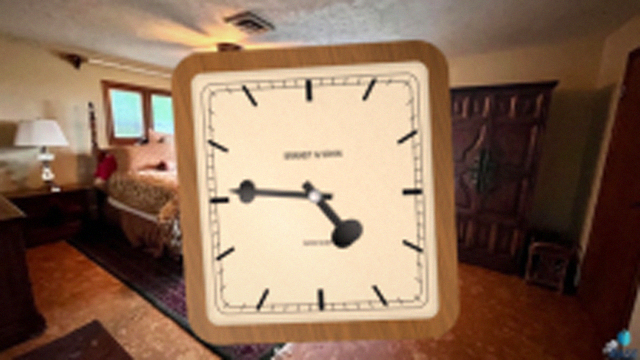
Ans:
4h46
